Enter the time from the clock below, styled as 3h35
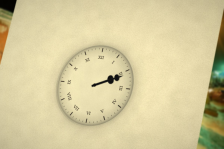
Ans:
2h11
